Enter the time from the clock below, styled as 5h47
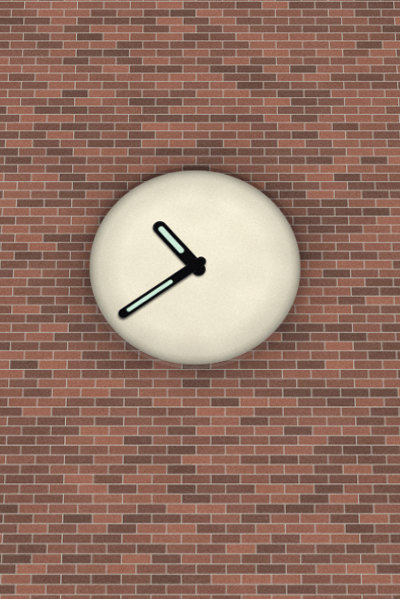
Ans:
10h39
